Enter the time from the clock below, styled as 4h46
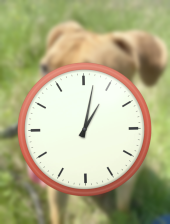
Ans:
1h02
